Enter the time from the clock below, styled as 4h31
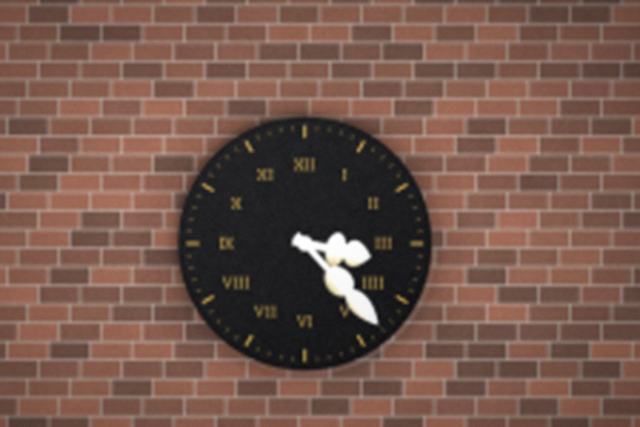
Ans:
3h23
